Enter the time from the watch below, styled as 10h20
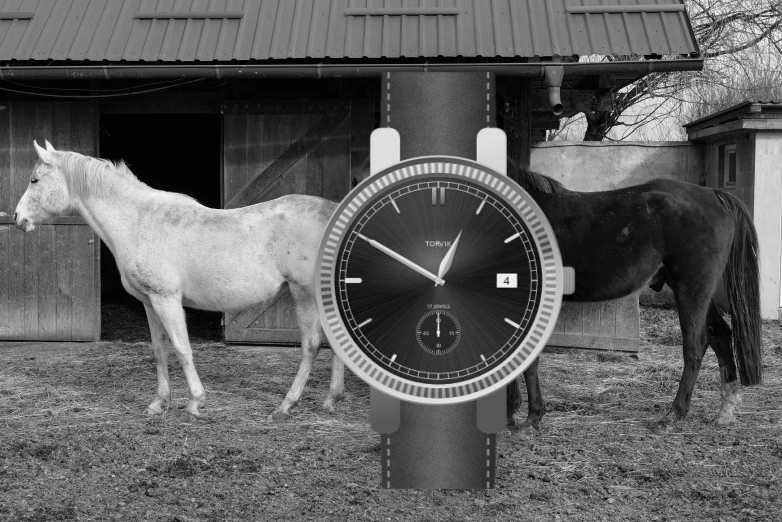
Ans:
12h50
